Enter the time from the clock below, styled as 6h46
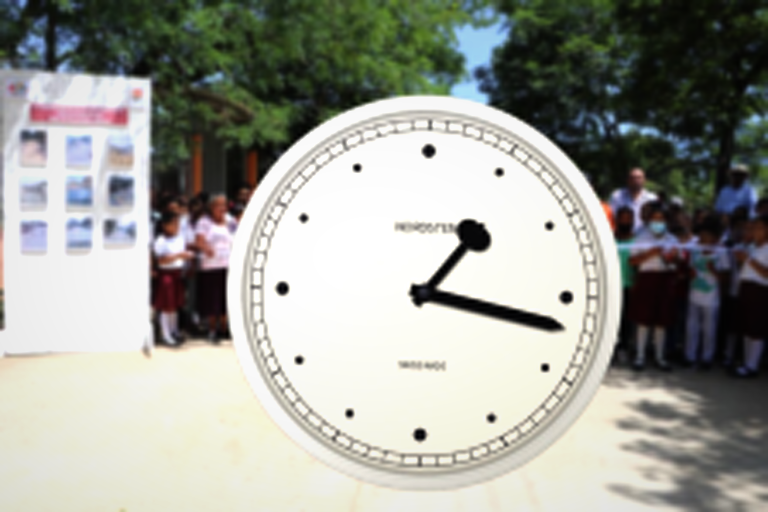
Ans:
1h17
